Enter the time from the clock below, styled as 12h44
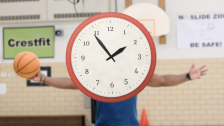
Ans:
1h54
